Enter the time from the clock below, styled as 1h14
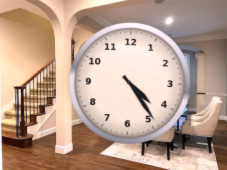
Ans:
4h24
